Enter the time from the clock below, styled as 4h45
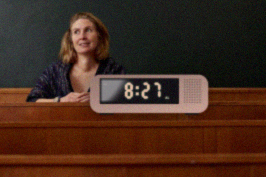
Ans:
8h27
